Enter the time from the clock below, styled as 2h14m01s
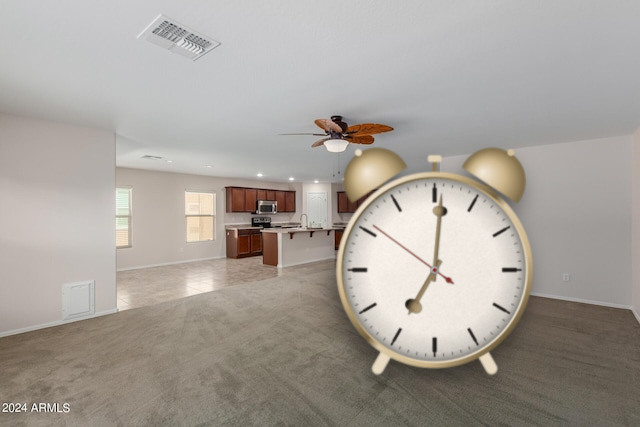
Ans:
7h00m51s
